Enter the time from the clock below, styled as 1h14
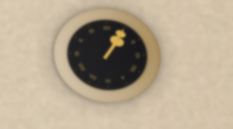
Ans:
1h05
